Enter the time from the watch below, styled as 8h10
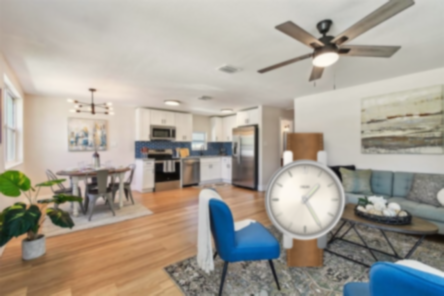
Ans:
1h25
